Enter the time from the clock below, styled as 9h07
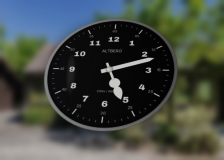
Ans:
5h12
